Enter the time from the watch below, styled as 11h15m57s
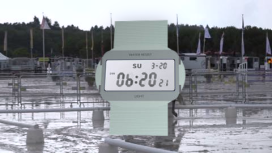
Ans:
6h20m21s
